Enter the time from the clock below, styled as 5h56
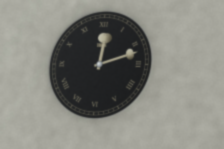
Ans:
12h12
